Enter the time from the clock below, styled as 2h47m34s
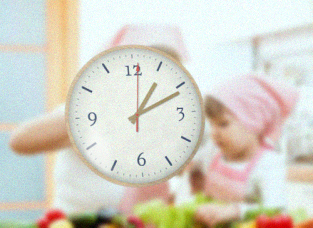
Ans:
1h11m01s
